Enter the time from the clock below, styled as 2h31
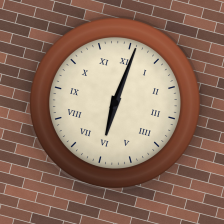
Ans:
6h01
